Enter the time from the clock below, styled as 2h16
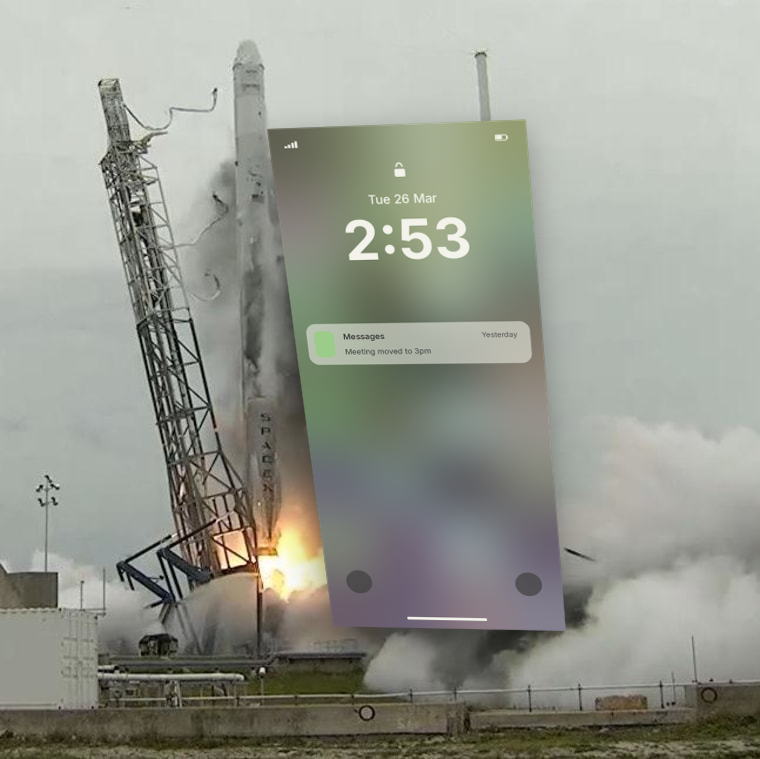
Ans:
2h53
